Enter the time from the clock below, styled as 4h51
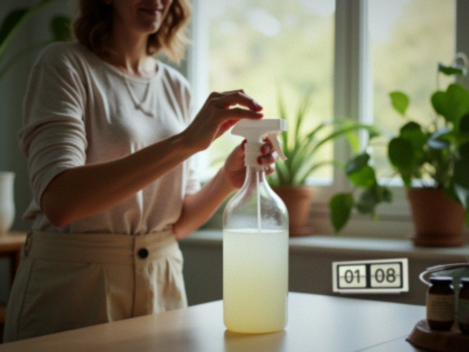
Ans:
1h08
